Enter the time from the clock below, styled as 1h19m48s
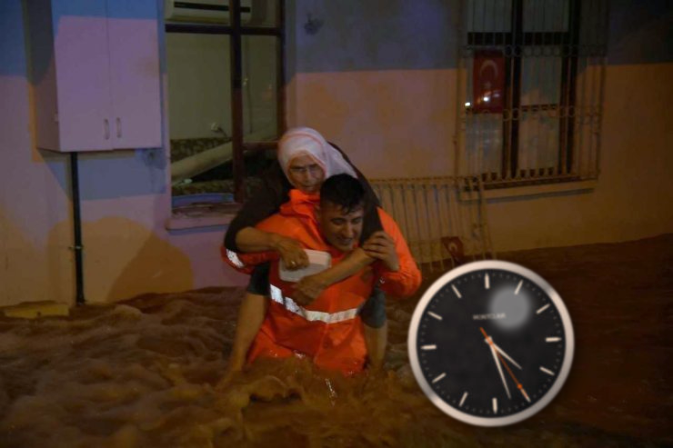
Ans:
4h27m25s
